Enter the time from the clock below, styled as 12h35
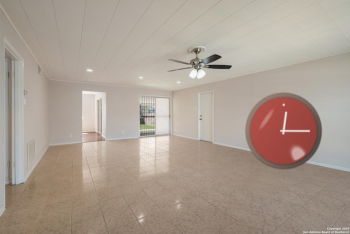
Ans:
12h15
